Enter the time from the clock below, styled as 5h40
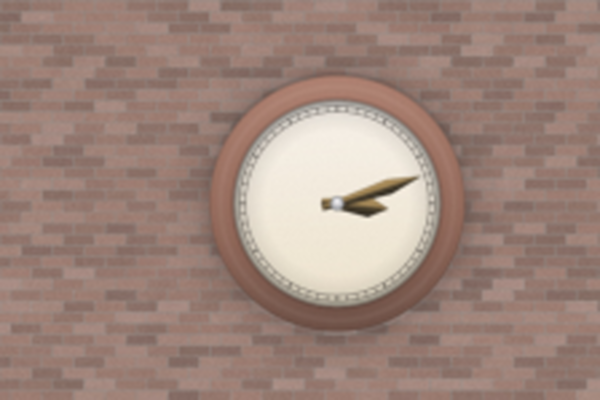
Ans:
3h12
